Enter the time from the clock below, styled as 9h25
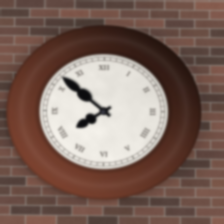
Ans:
7h52
